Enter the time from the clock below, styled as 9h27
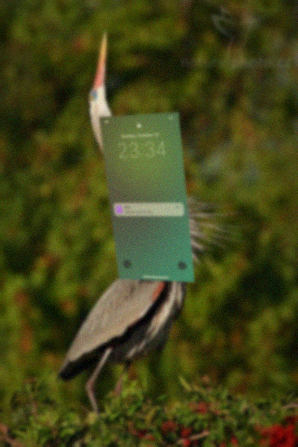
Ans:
23h34
